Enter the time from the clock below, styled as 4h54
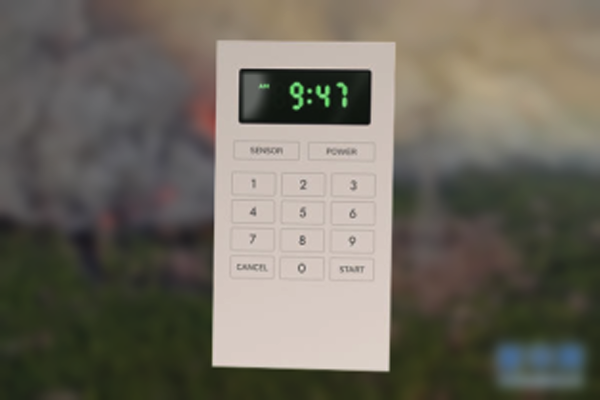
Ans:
9h47
